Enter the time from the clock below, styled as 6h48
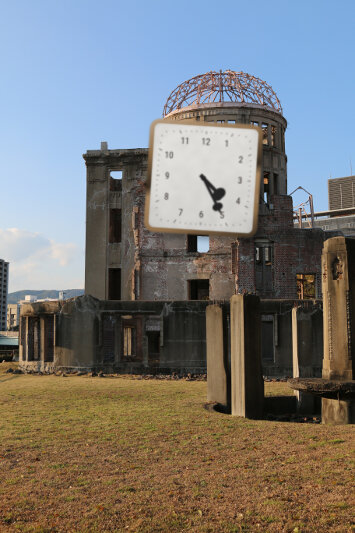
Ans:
4h25
